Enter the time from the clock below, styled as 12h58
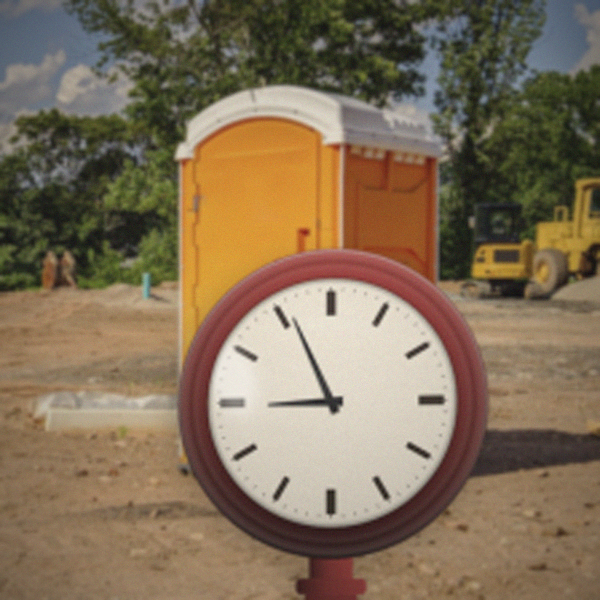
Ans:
8h56
